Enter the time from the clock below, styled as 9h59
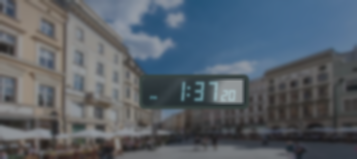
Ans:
1h37
